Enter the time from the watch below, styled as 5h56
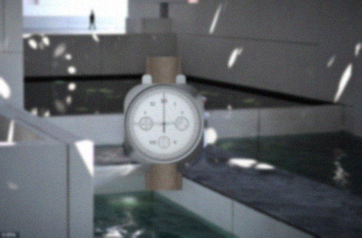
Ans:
2h45
